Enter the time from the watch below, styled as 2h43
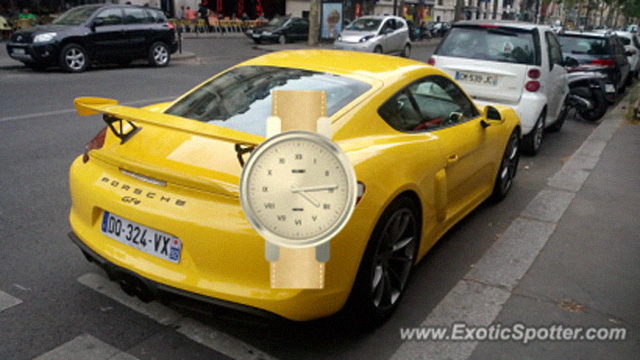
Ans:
4h14
